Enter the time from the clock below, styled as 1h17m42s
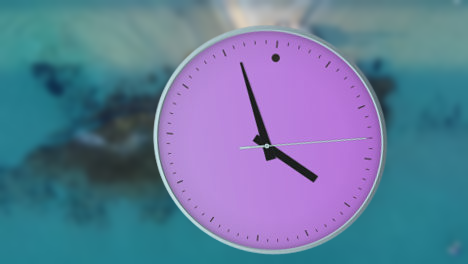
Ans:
3h56m13s
